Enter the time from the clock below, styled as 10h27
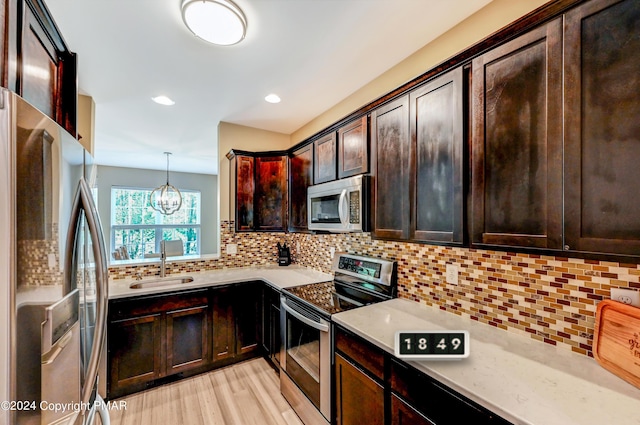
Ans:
18h49
